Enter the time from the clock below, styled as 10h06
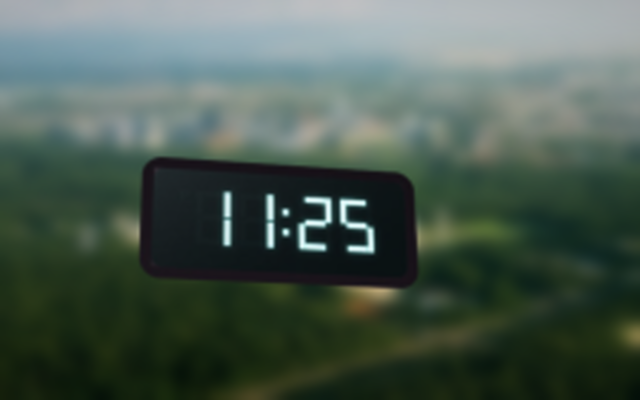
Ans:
11h25
